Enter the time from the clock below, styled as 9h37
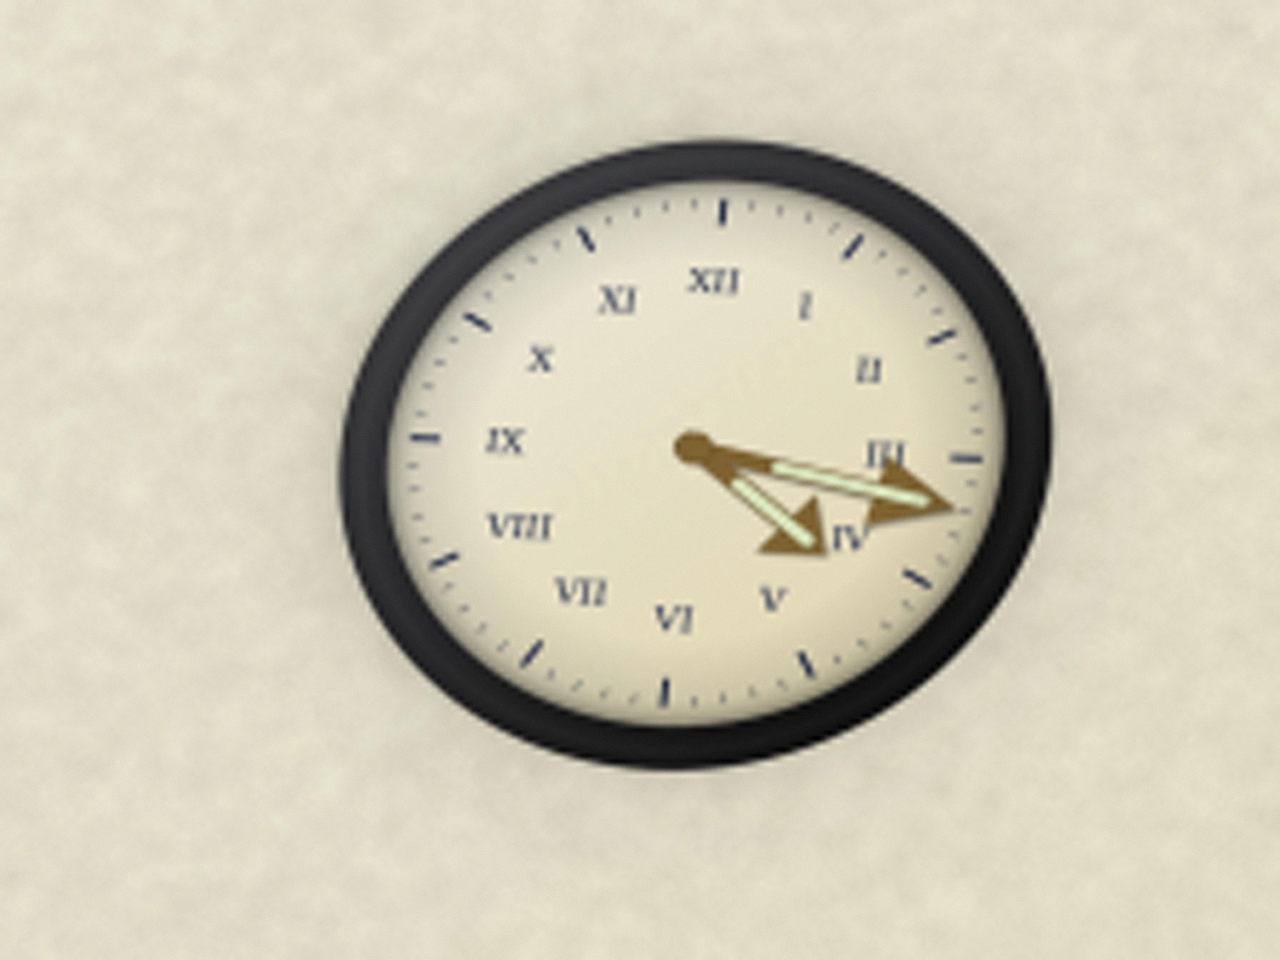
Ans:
4h17
